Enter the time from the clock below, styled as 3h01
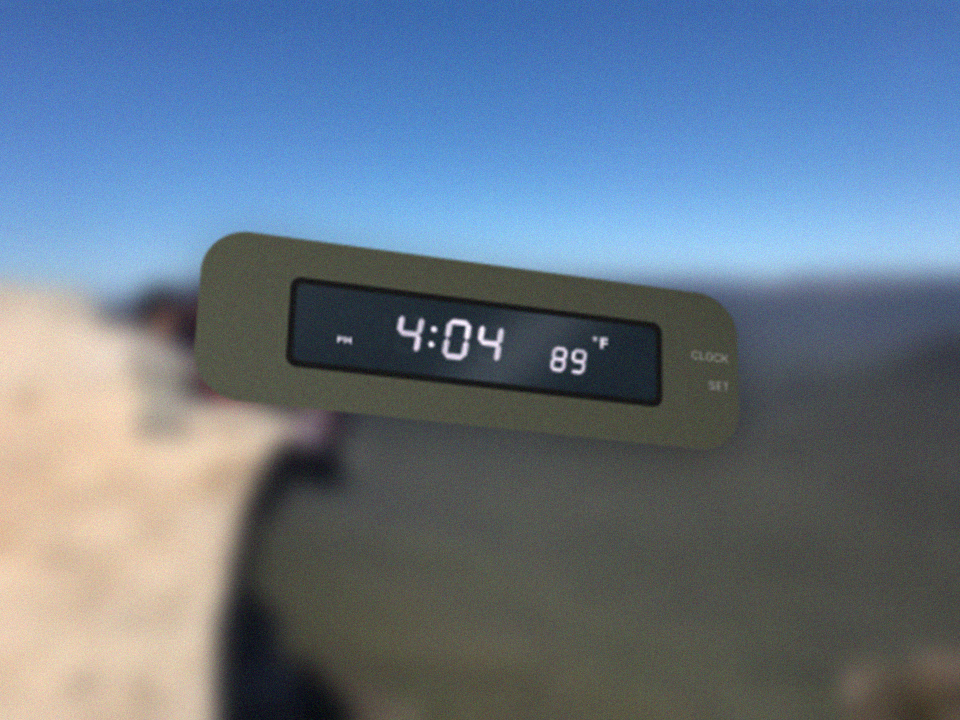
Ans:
4h04
